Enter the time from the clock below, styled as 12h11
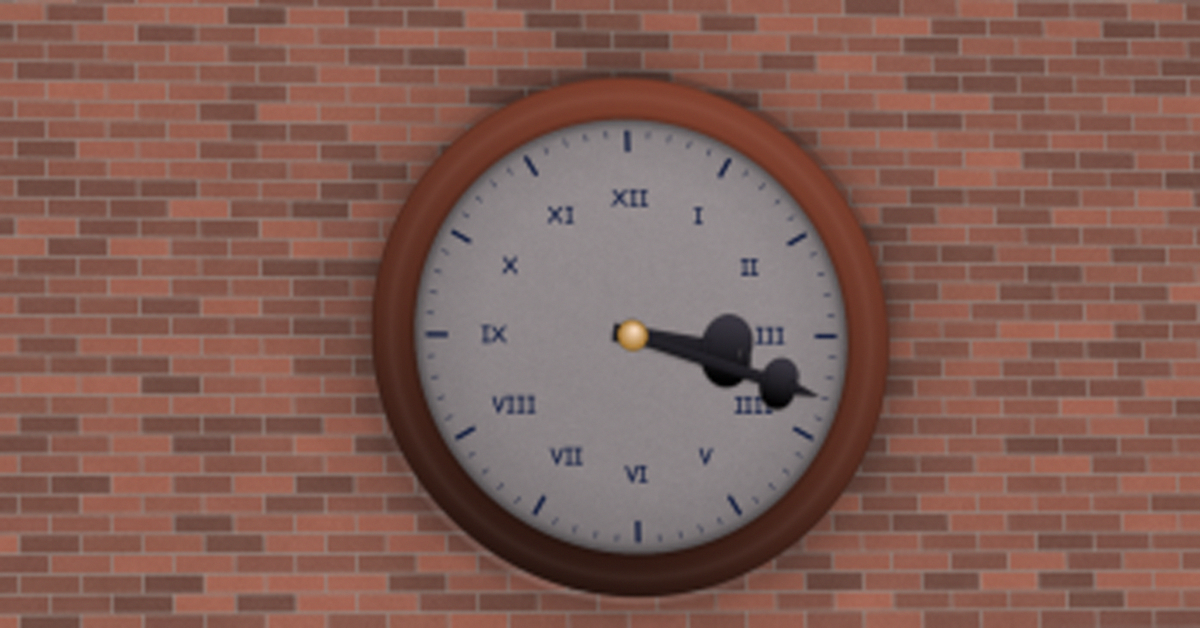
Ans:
3h18
